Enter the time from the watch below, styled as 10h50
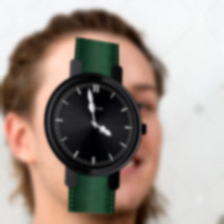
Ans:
3h58
